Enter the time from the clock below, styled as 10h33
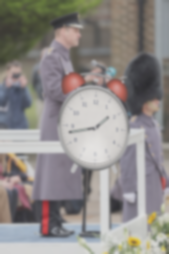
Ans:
1h43
